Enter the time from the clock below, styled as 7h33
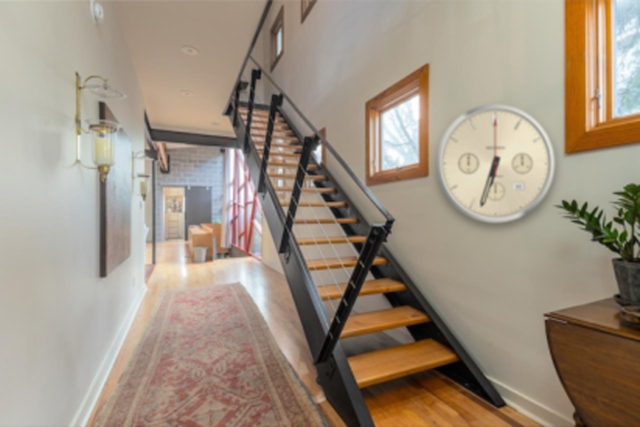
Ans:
6h33
